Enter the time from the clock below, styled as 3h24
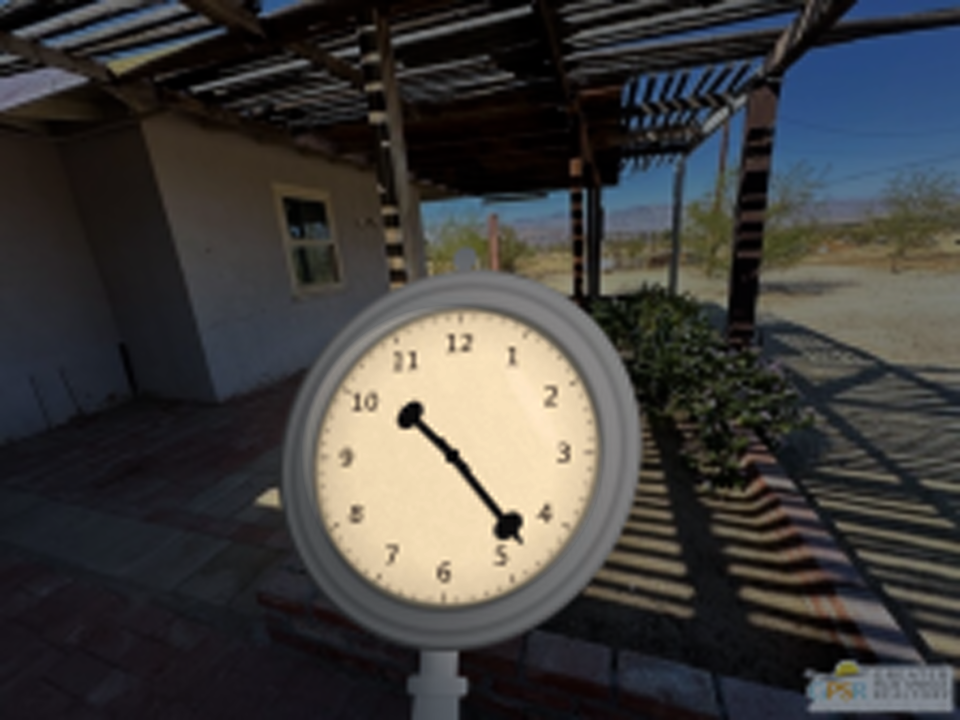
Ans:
10h23
